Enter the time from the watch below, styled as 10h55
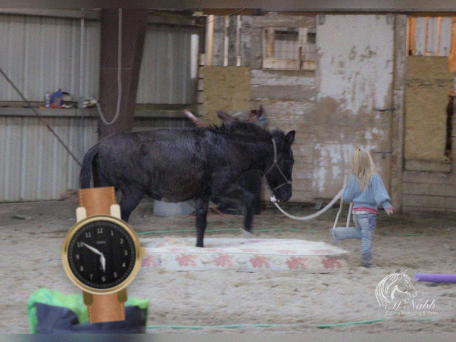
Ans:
5h51
